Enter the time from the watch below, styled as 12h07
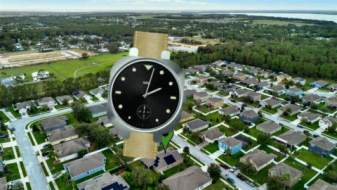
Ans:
2h02
